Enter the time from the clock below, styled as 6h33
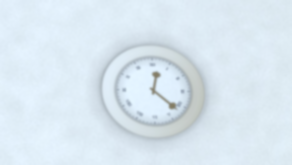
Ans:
12h22
